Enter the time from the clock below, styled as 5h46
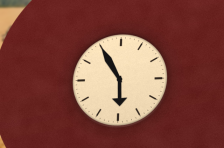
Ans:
5h55
